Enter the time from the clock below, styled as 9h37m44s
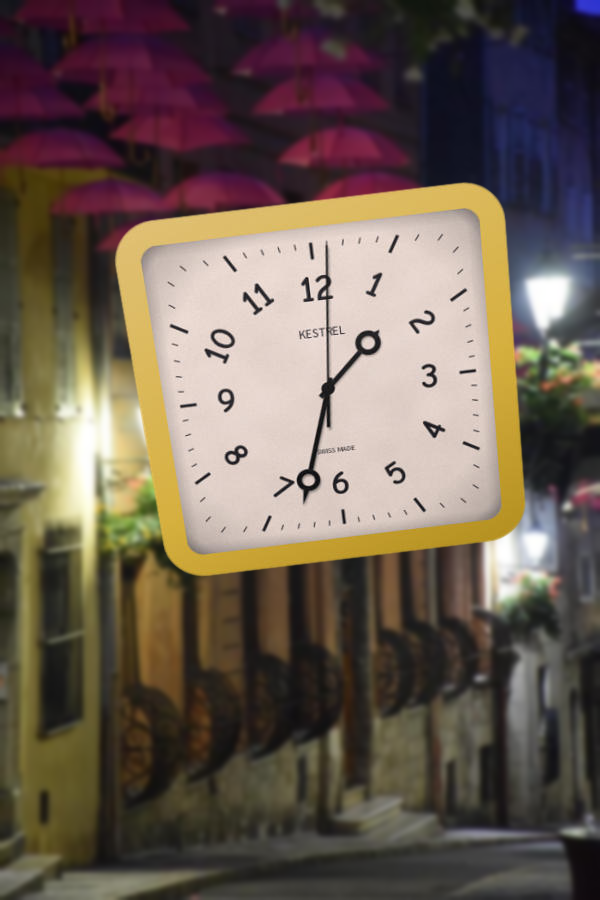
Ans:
1h33m01s
